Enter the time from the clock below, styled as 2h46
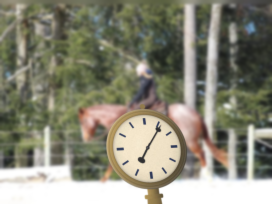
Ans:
7h06
